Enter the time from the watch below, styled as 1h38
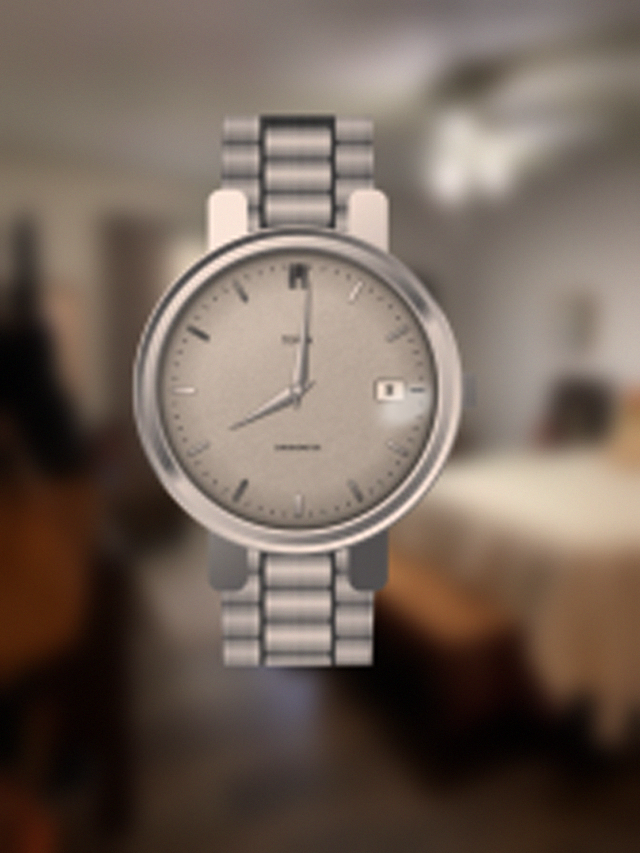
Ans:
8h01
